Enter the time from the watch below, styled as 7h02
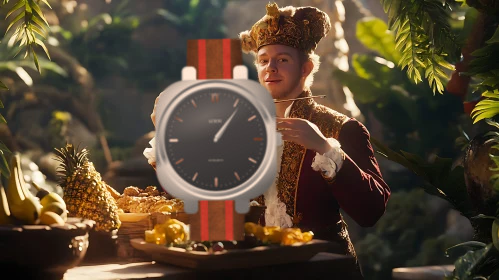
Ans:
1h06
